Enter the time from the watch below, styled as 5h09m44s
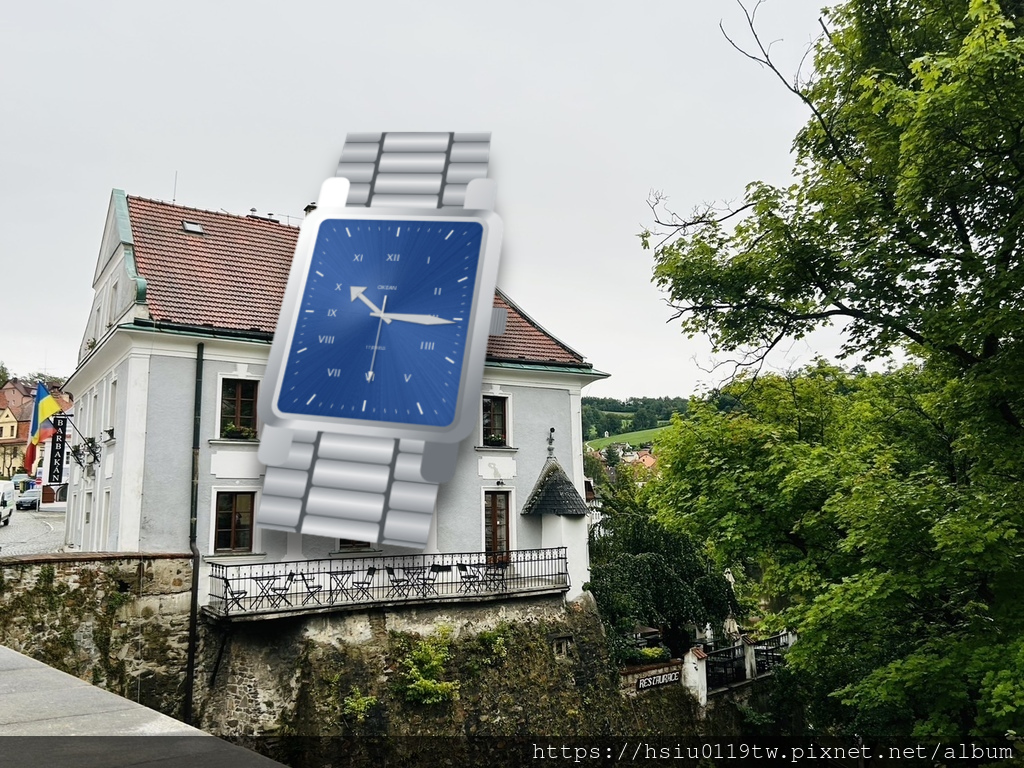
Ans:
10h15m30s
